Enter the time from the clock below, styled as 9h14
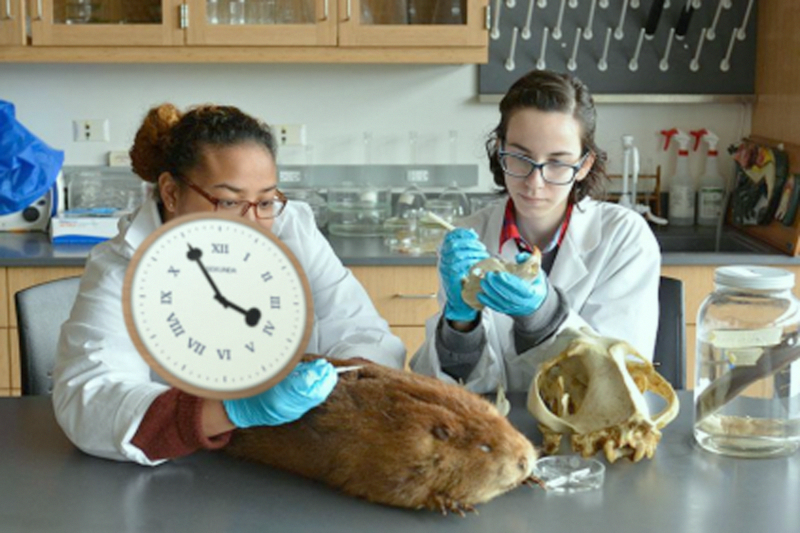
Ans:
3h55
